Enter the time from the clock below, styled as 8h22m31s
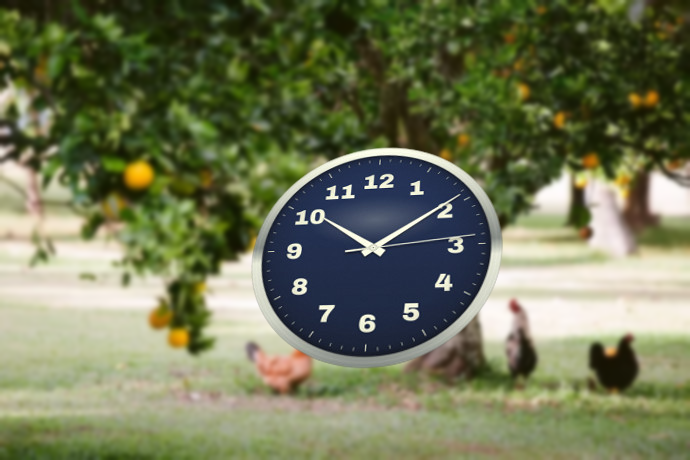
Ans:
10h09m14s
